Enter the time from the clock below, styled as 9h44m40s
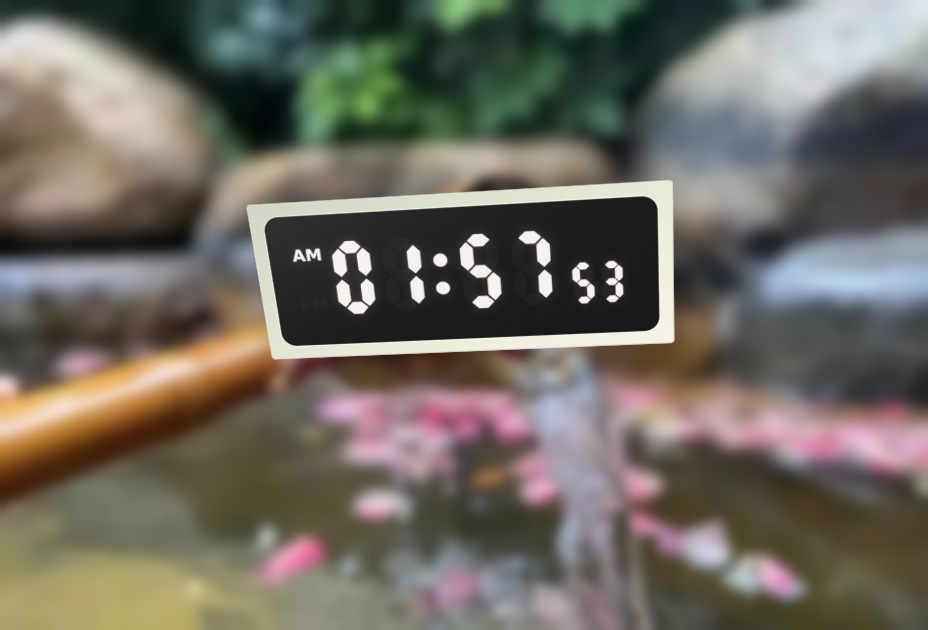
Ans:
1h57m53s
